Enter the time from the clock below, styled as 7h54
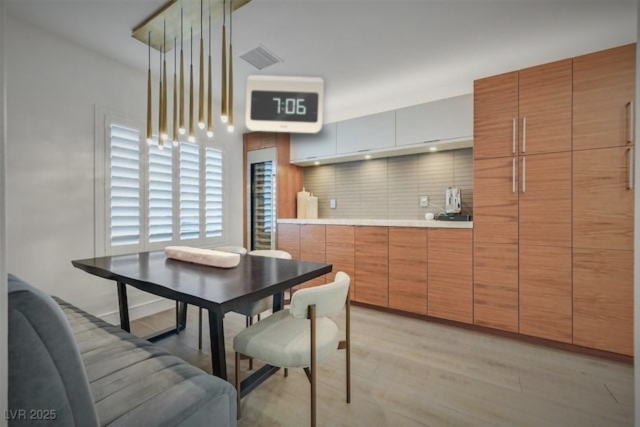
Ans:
7h06
